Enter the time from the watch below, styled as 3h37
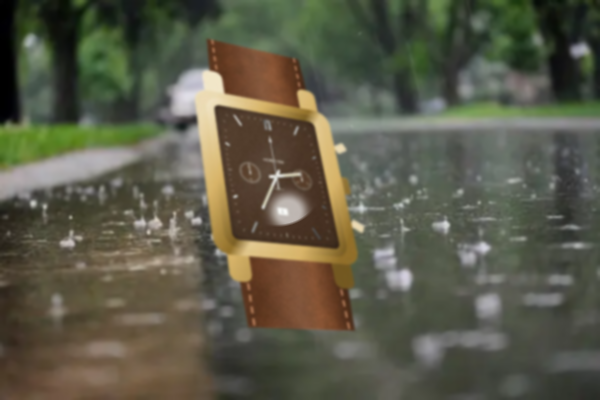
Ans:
2h35
